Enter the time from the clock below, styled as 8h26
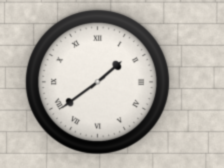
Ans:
1h39
